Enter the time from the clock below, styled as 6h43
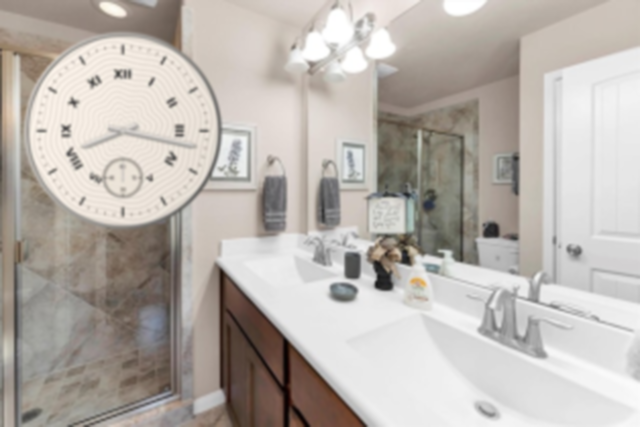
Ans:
8h17
